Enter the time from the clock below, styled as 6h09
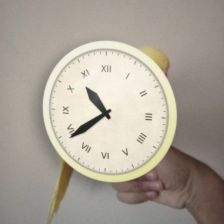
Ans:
10h39
